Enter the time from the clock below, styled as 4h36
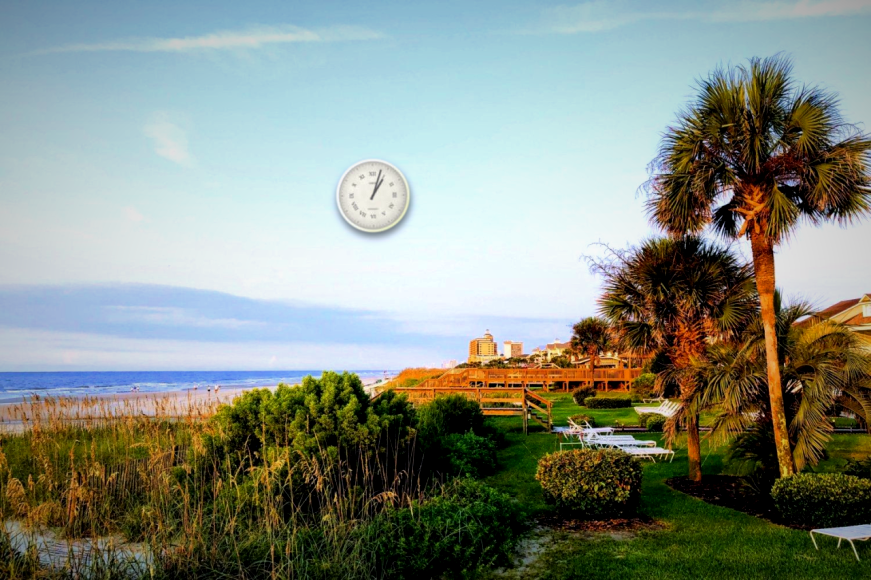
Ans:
1h03
